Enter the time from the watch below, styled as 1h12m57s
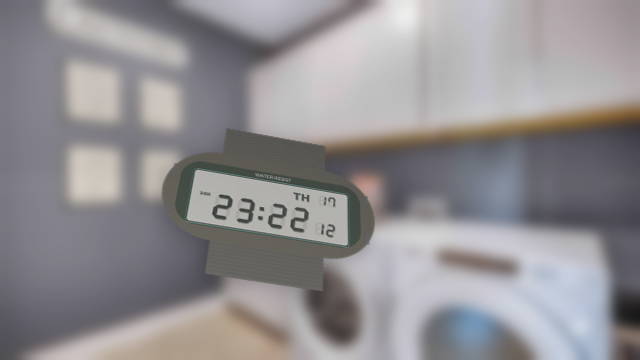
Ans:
23h22m12s
